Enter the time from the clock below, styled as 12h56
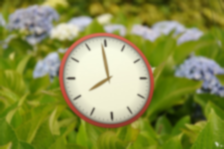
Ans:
7h59
